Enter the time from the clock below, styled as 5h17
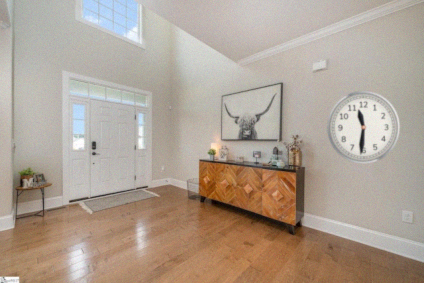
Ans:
11h31
